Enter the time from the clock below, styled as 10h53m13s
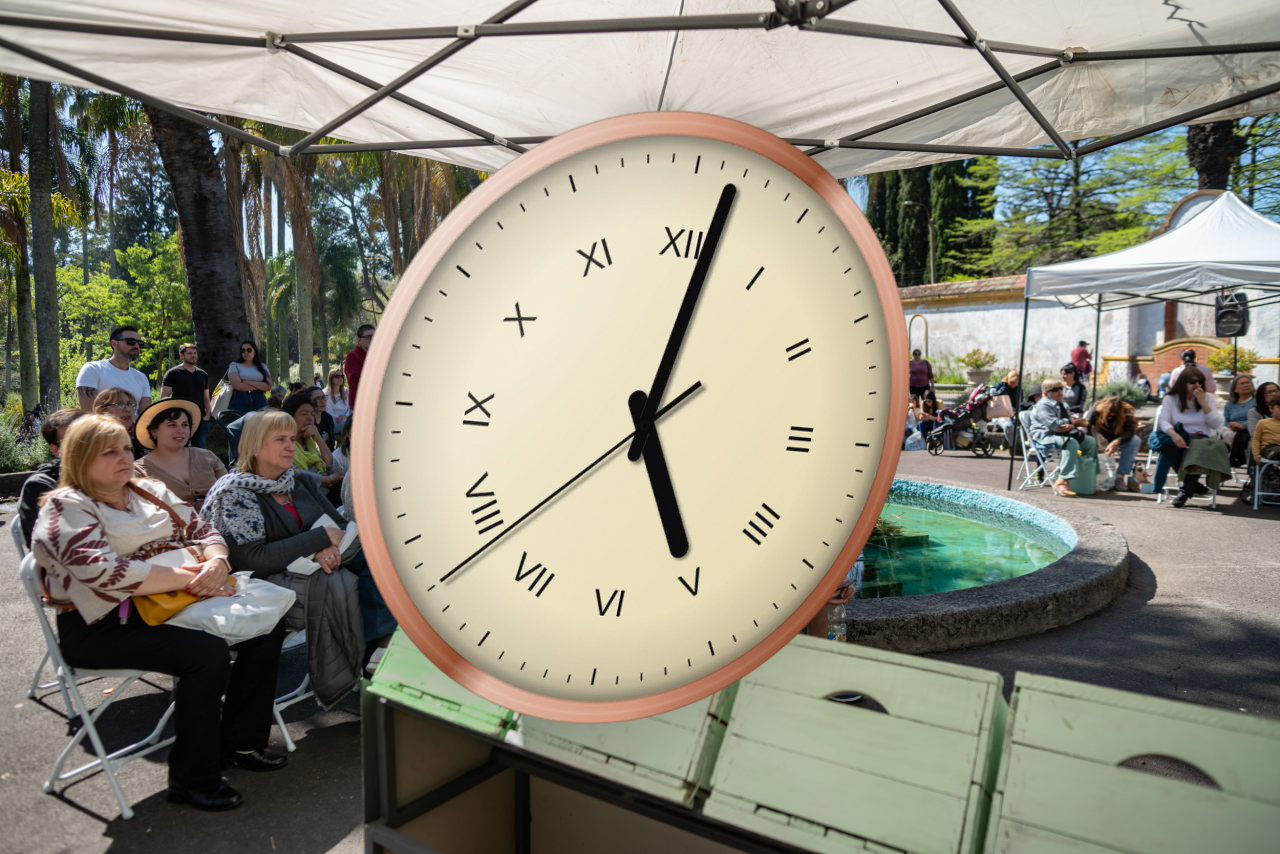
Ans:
5h01m38s
